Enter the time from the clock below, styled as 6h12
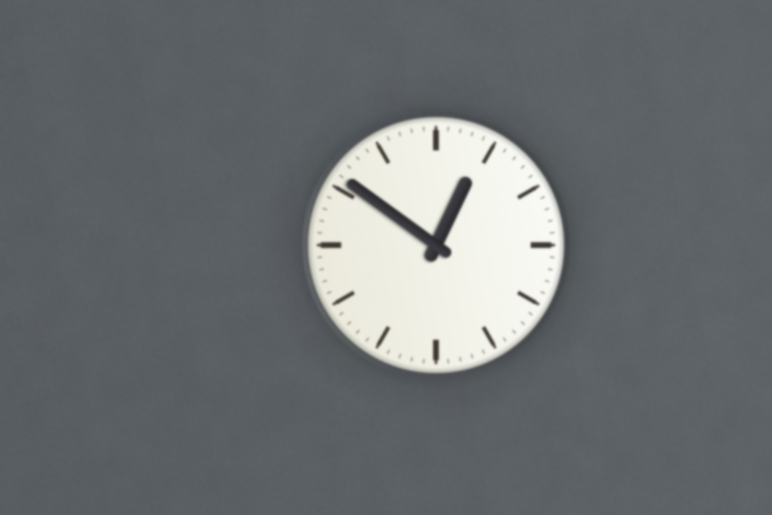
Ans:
12h51
